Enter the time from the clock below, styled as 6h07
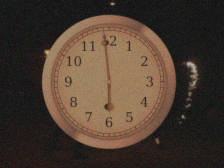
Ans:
5h59
